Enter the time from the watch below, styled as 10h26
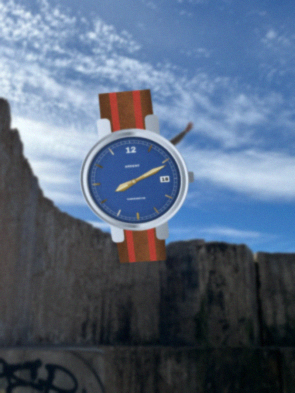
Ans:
8h11
